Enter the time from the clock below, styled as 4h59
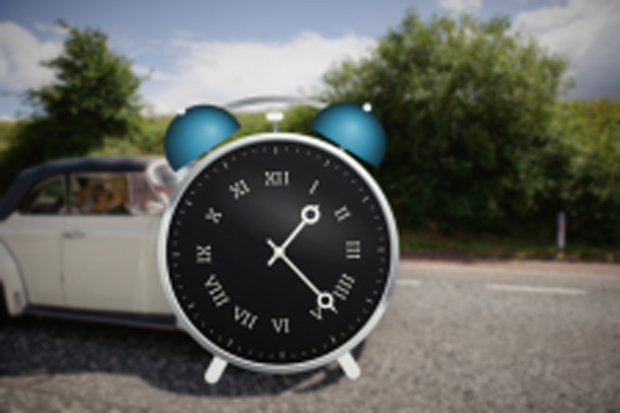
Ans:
1h23
